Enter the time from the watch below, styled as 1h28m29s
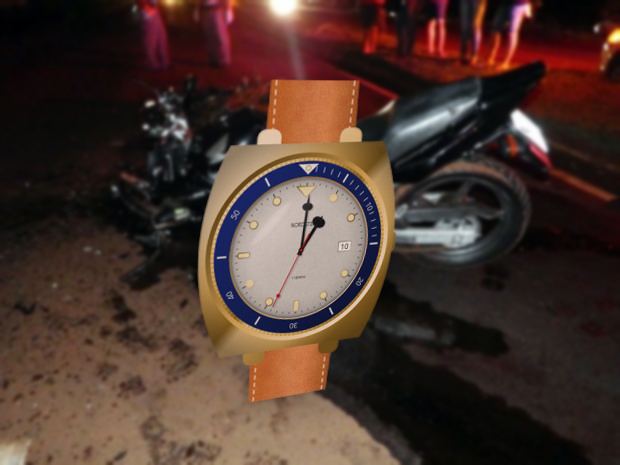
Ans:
1h00m34s
